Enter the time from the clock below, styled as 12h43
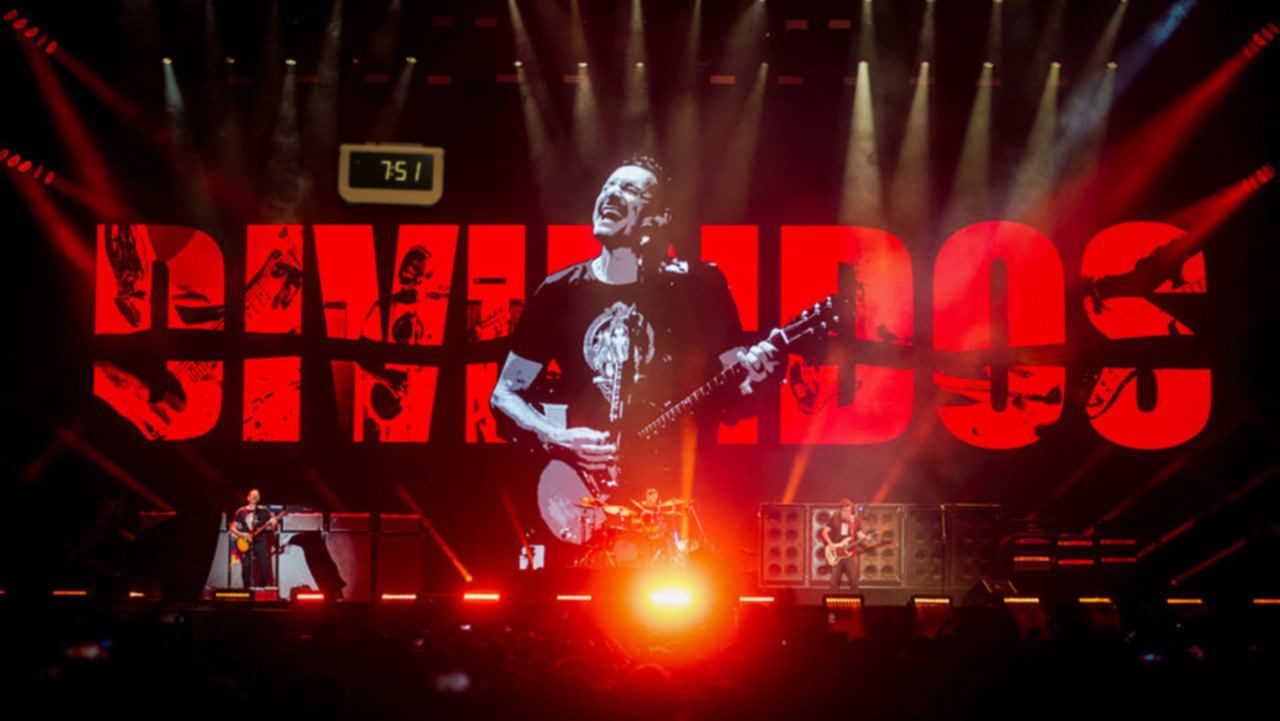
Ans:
7h51
